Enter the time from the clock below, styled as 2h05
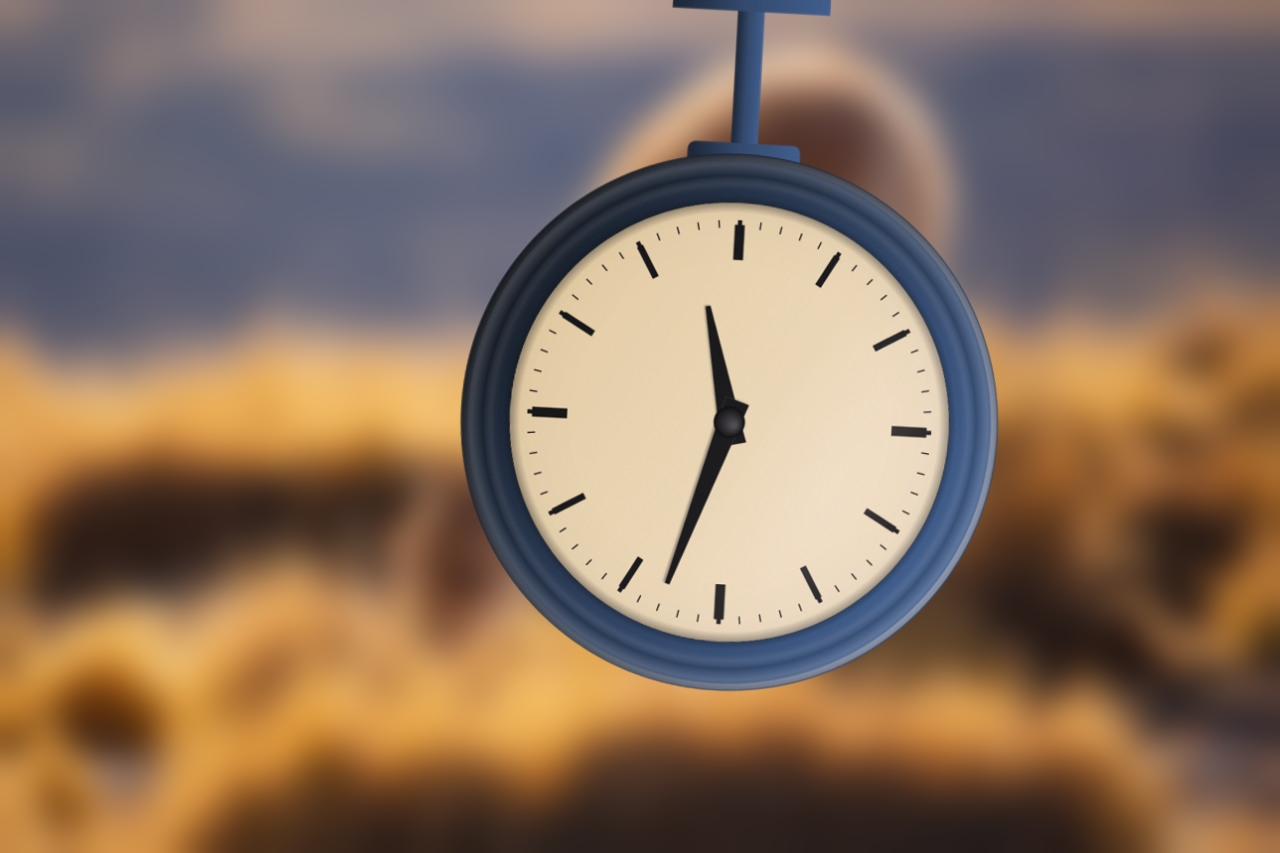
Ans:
11h33
